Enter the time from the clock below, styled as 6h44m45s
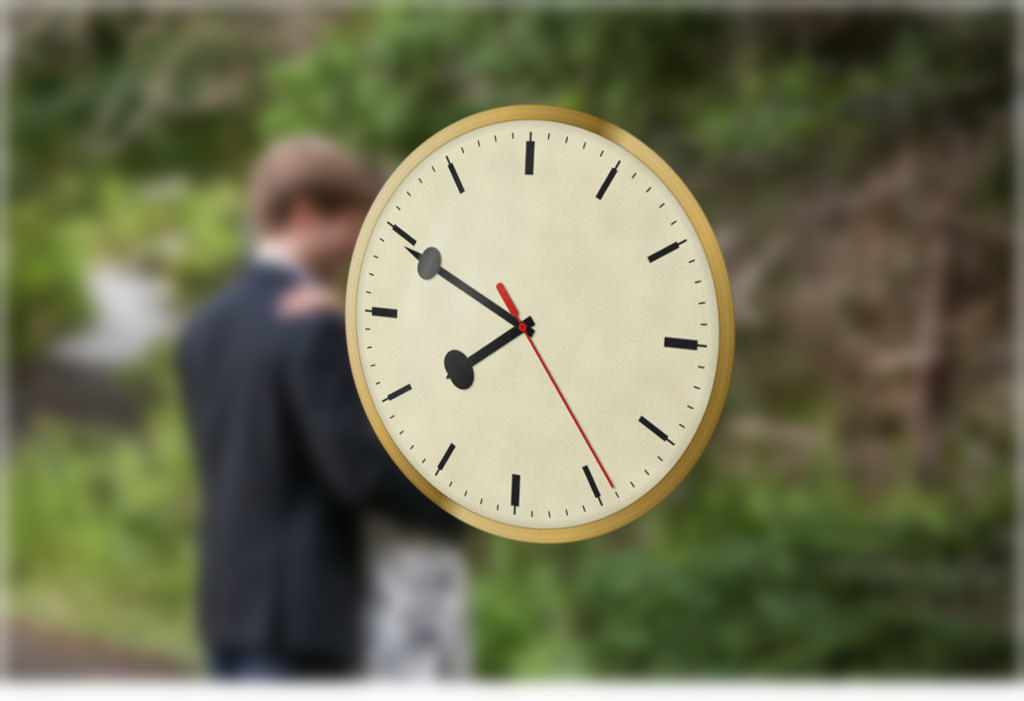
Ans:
7h49m24s
